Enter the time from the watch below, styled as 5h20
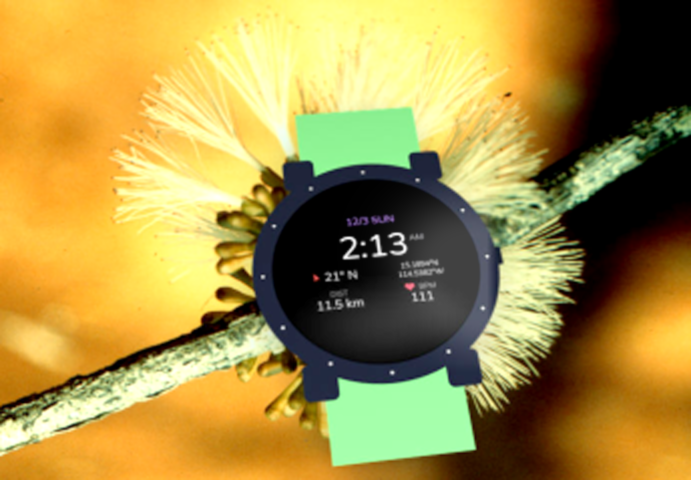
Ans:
2h13
